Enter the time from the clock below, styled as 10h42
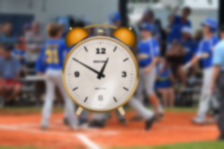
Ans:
12h50
